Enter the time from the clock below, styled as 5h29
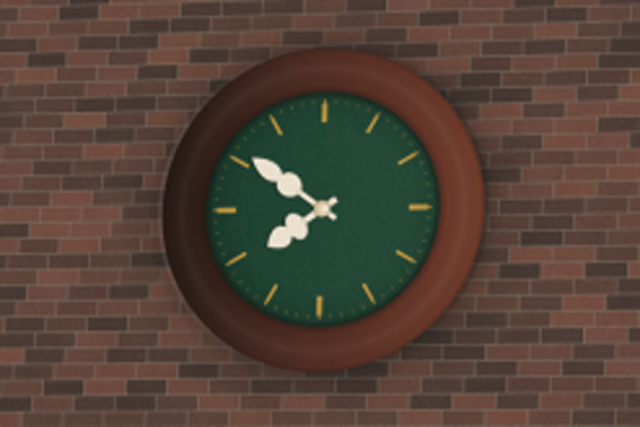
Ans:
7h51
